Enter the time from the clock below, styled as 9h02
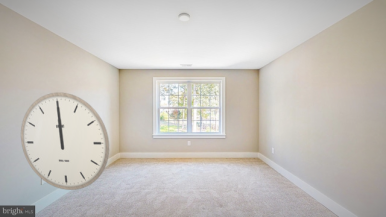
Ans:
12h00
